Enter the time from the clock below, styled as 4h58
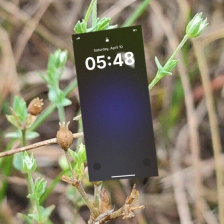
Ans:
5h48
